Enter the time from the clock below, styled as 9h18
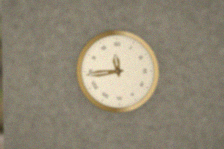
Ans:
11h44
